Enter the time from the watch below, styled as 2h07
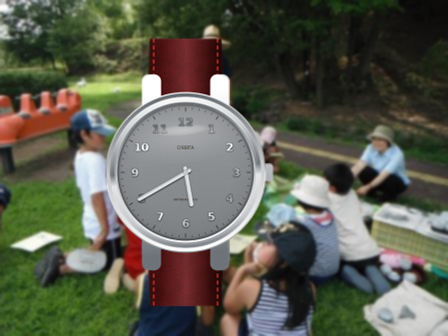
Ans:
5h40
